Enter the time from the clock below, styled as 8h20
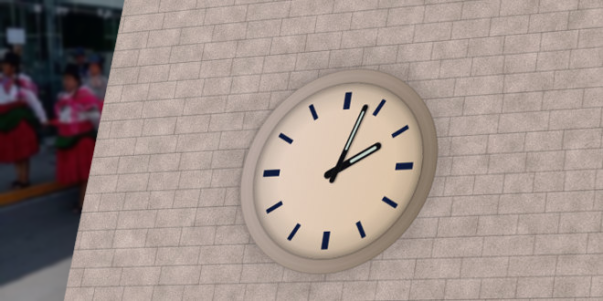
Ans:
2h03
